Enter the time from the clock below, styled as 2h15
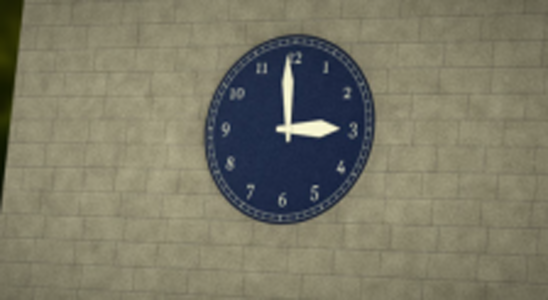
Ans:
2h59
